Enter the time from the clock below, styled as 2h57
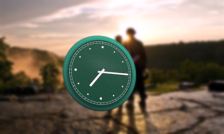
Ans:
7h15
